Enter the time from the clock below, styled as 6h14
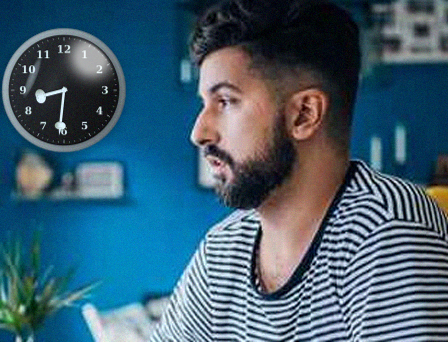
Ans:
8h31
